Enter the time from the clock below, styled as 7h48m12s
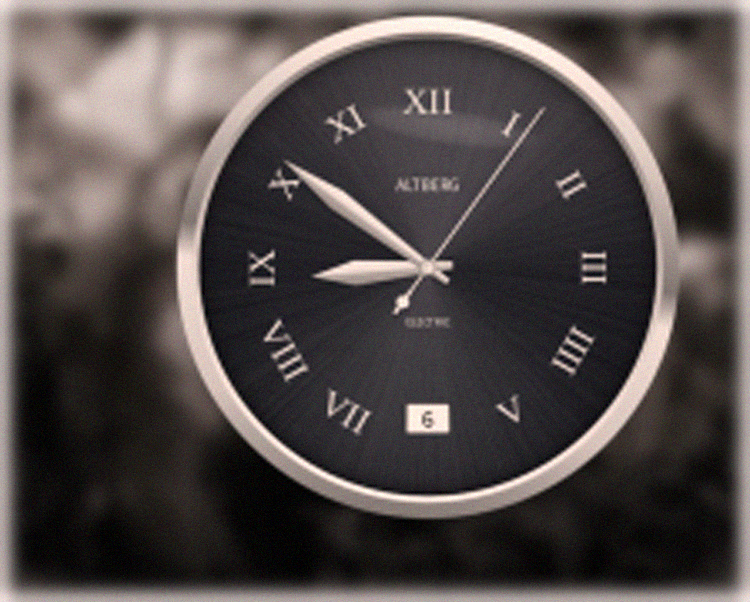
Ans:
8h51m06s
